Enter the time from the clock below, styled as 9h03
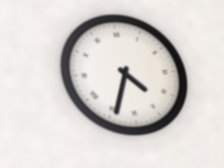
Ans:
4h34
